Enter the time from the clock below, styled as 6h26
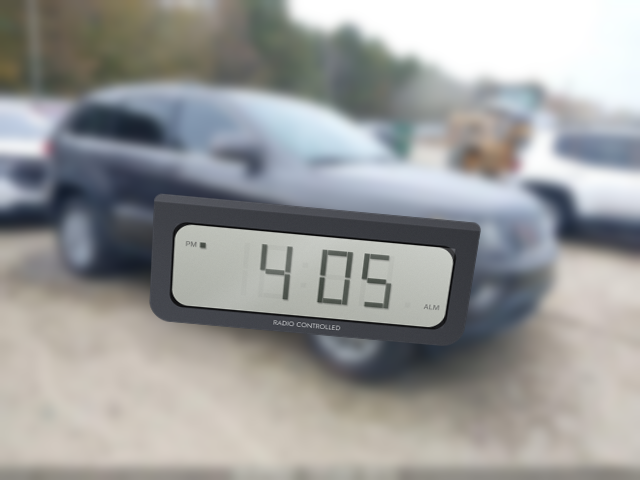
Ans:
4h05
